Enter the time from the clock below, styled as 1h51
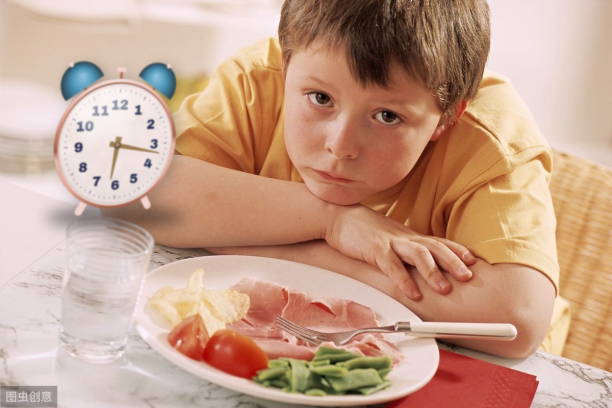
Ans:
6h17
